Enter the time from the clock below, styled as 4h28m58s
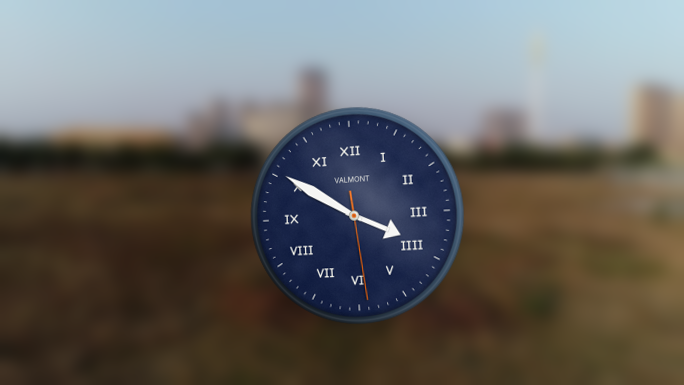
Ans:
3h50m29s
